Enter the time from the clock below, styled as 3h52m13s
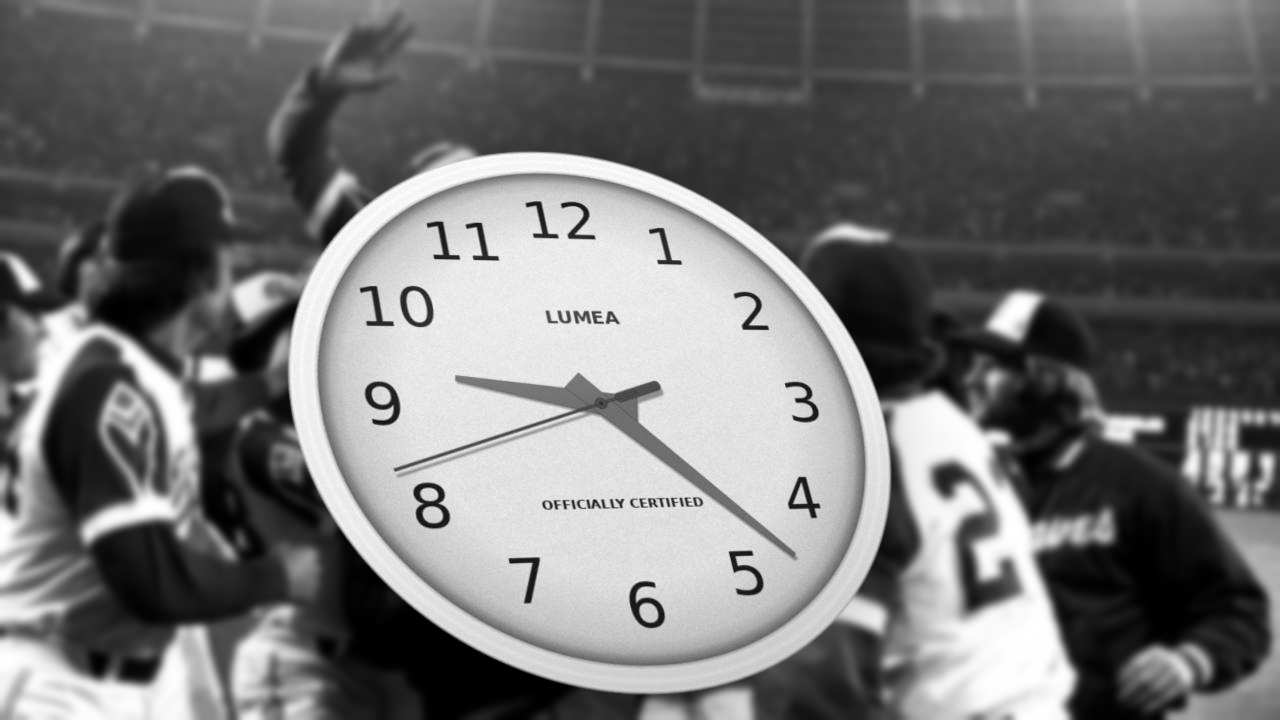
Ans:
9h22m42s
